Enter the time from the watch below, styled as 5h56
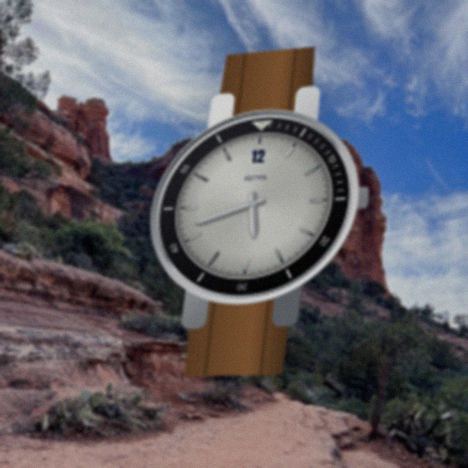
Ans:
5h42
